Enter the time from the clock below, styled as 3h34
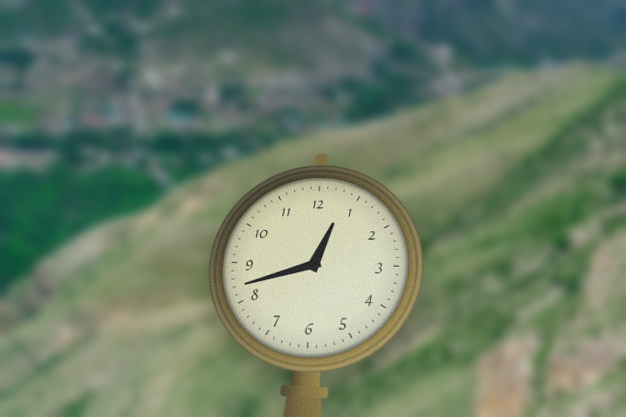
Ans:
12h42
